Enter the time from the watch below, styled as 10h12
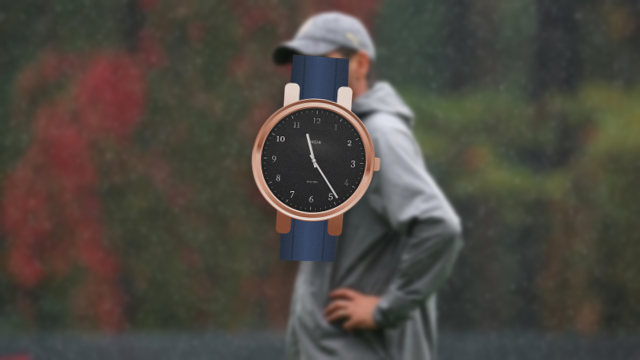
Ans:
11h24
